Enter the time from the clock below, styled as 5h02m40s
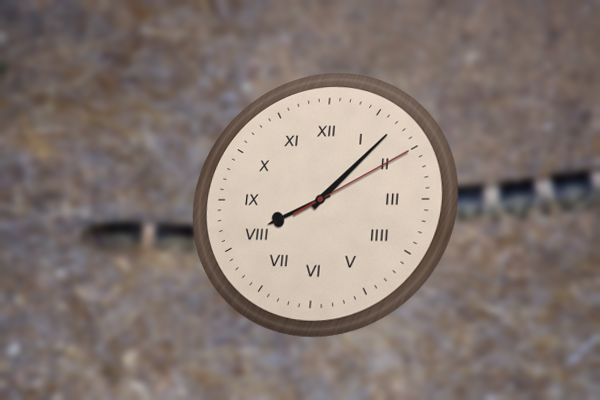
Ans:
8h07m10s
